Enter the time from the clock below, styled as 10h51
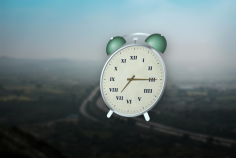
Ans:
7h15
